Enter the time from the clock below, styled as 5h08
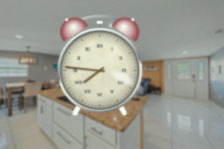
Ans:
7h46
